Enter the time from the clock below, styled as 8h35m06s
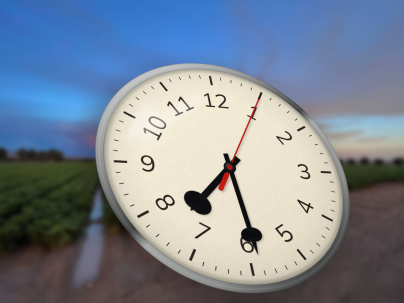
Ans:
7h29m05s
